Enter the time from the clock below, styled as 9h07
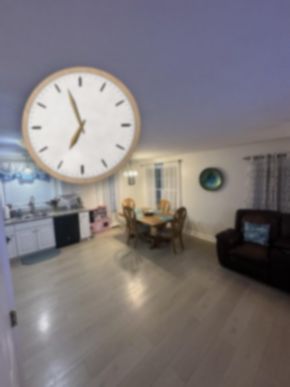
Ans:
6h57
